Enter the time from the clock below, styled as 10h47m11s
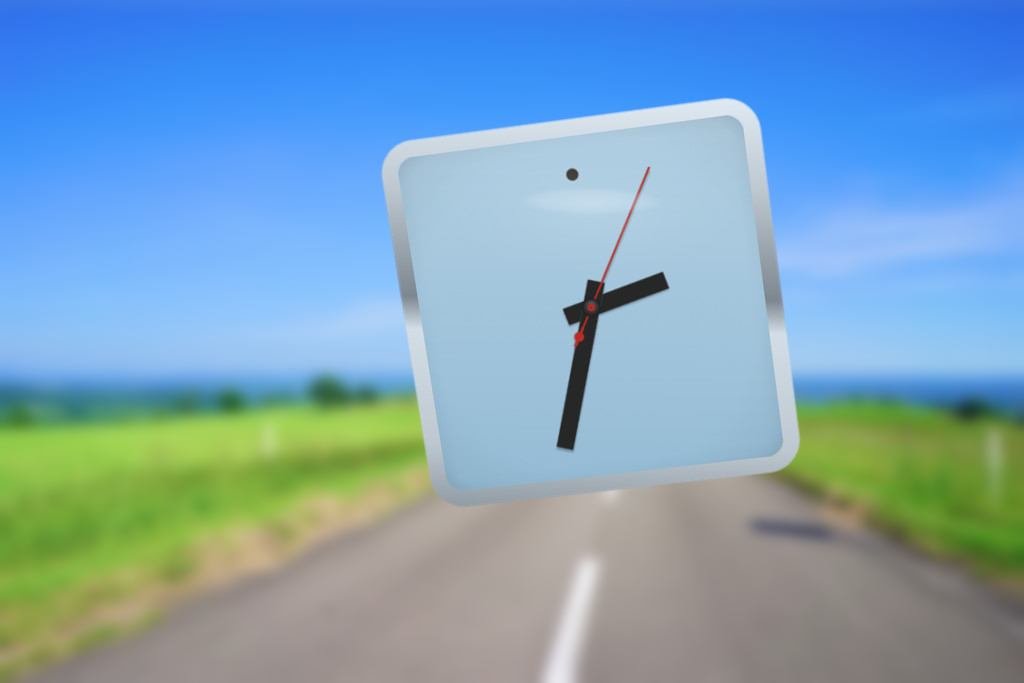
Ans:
2h33m05s
